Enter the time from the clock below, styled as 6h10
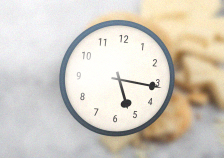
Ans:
5h16
